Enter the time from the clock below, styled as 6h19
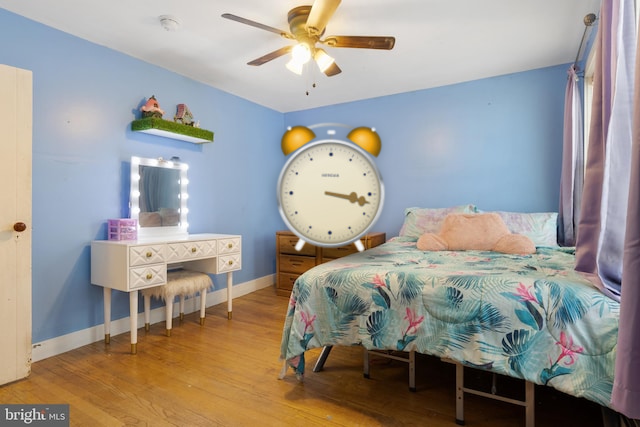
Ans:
3h17
